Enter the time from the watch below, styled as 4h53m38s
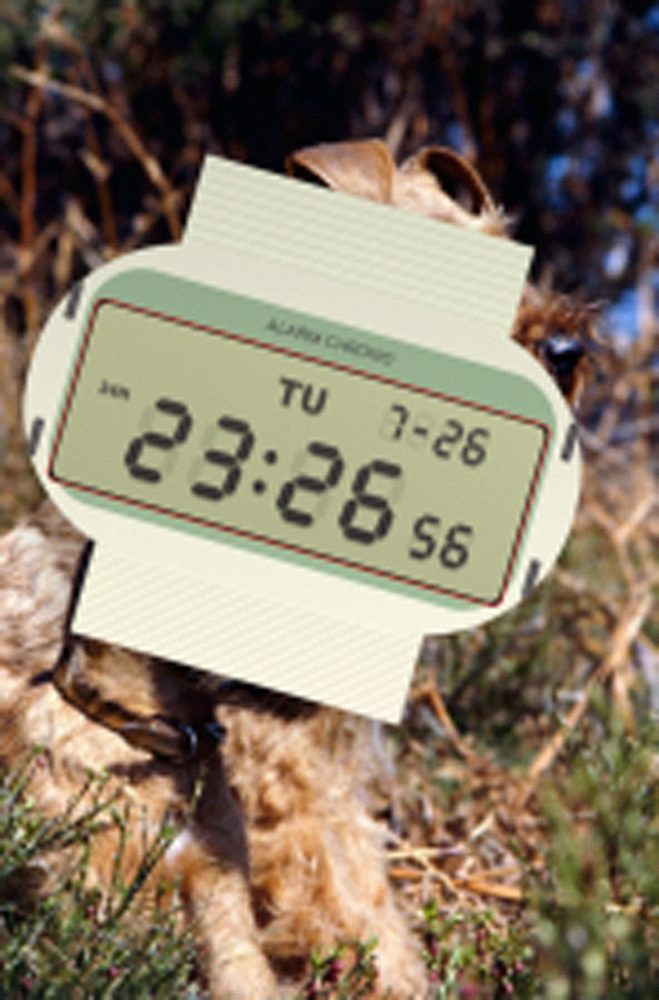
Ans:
23h26m56s
